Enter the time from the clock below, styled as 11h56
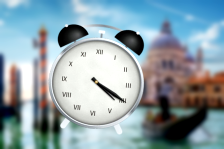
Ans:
4h20
